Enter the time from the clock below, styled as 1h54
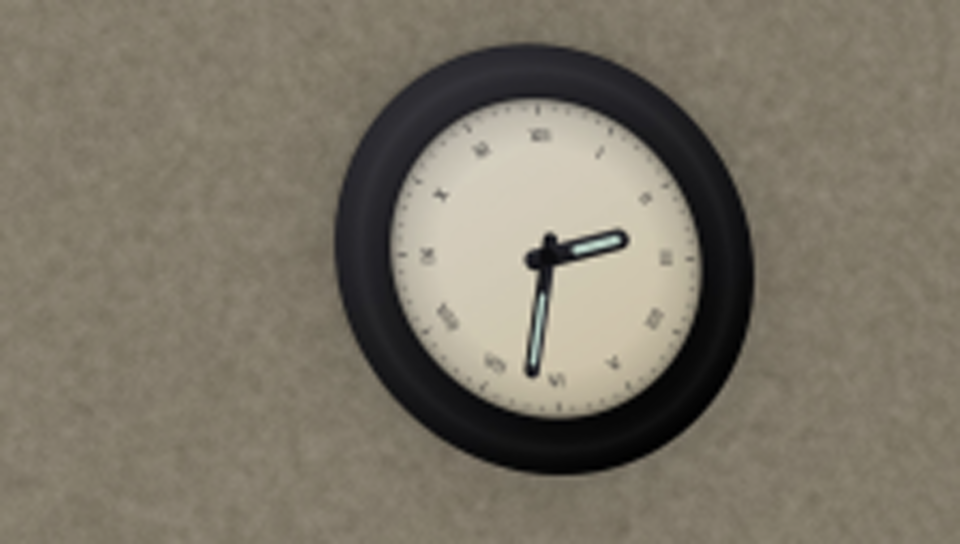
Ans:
2h32
